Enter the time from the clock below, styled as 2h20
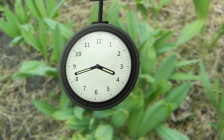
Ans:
3h42
